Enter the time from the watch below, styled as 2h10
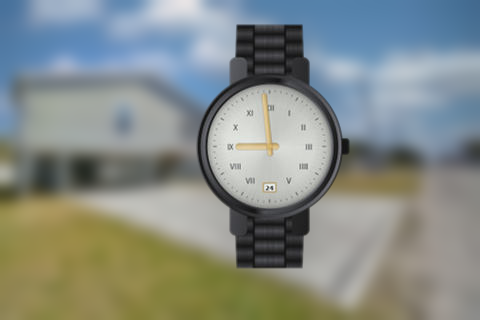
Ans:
8h59
